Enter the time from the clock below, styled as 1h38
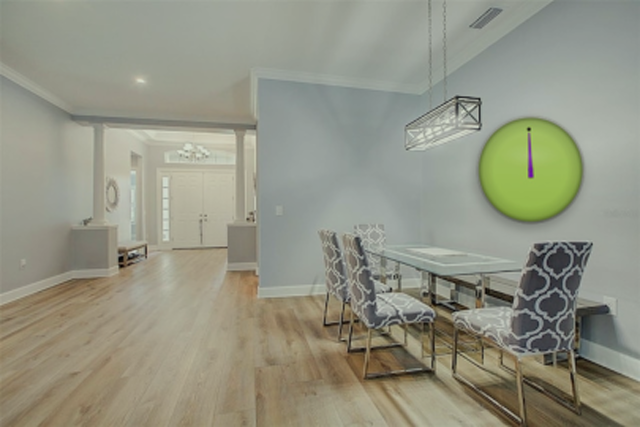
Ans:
12h00
